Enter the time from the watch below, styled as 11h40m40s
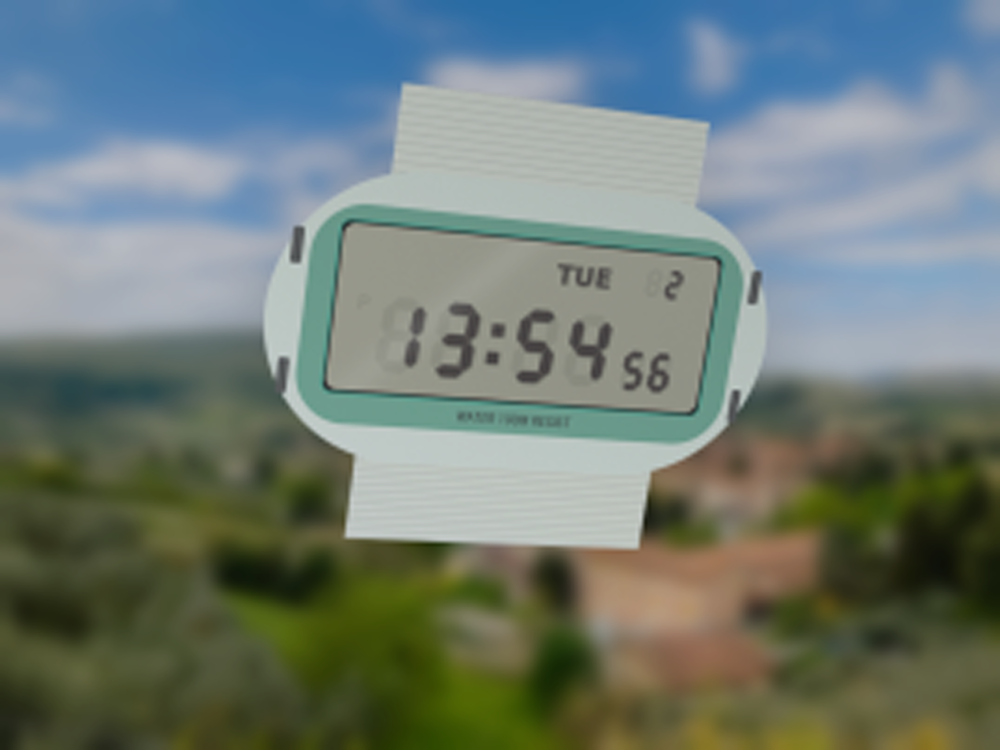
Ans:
13h54m56s
